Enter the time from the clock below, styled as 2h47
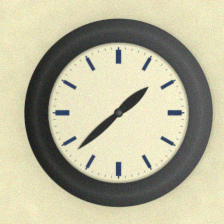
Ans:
1h38
